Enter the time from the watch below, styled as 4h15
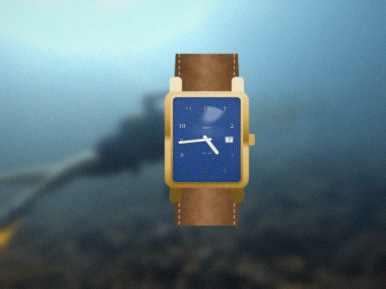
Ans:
4h44
